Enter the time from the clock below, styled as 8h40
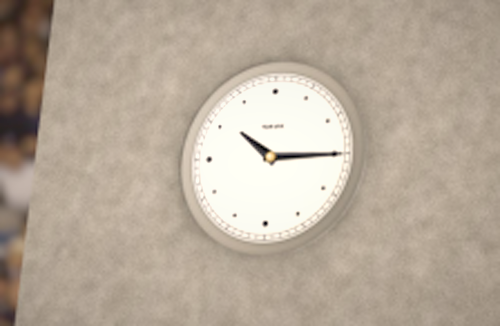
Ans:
10h15
